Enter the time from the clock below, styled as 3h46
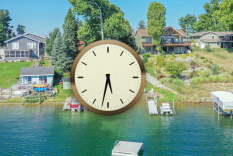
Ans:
5h32
